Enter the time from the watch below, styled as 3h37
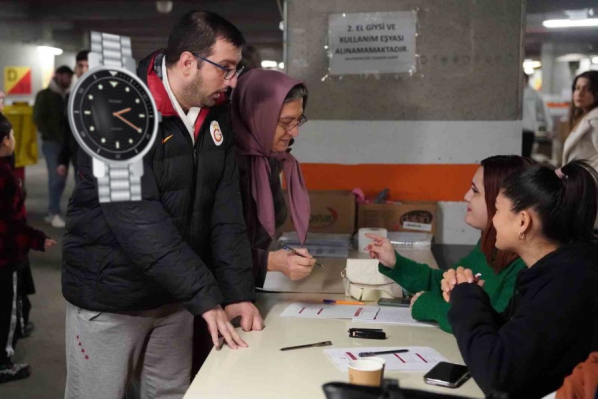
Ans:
2h20
